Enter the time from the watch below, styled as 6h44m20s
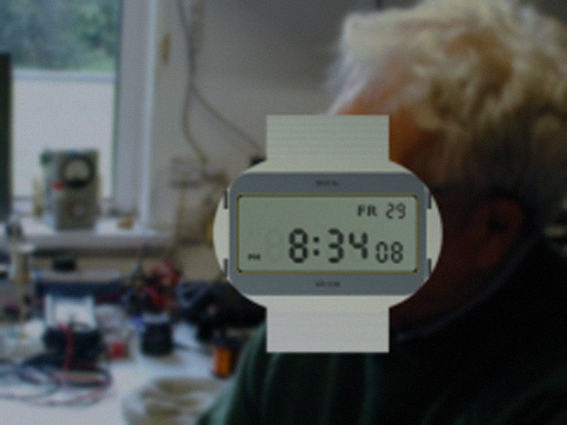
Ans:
8h34m08s
